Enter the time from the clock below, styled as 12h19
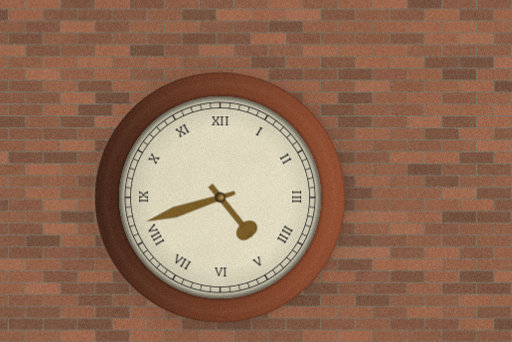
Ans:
4h42
